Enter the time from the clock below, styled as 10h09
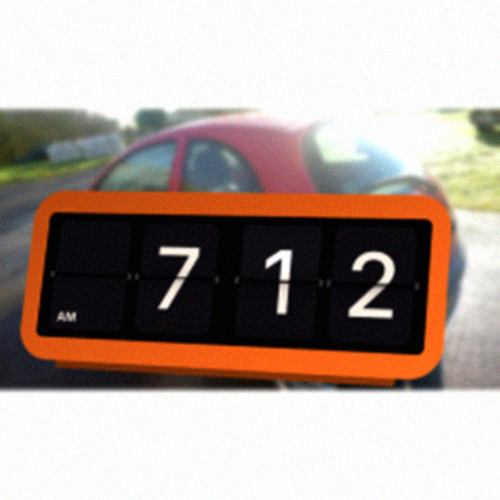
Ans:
7h12
